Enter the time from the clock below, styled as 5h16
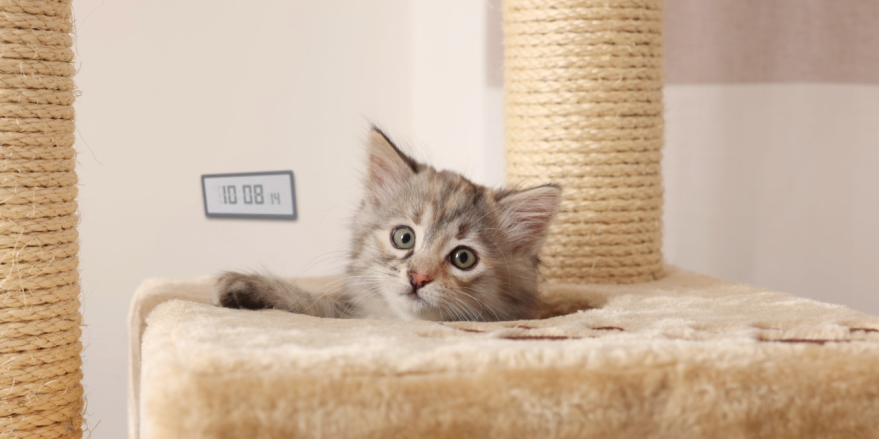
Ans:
10h08
